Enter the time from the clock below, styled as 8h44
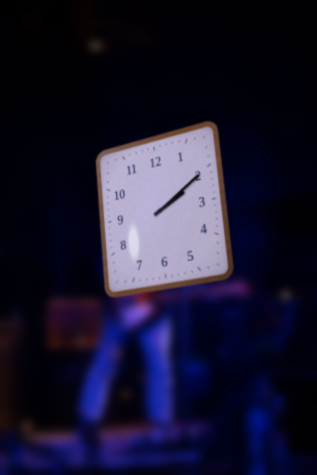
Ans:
2h10
